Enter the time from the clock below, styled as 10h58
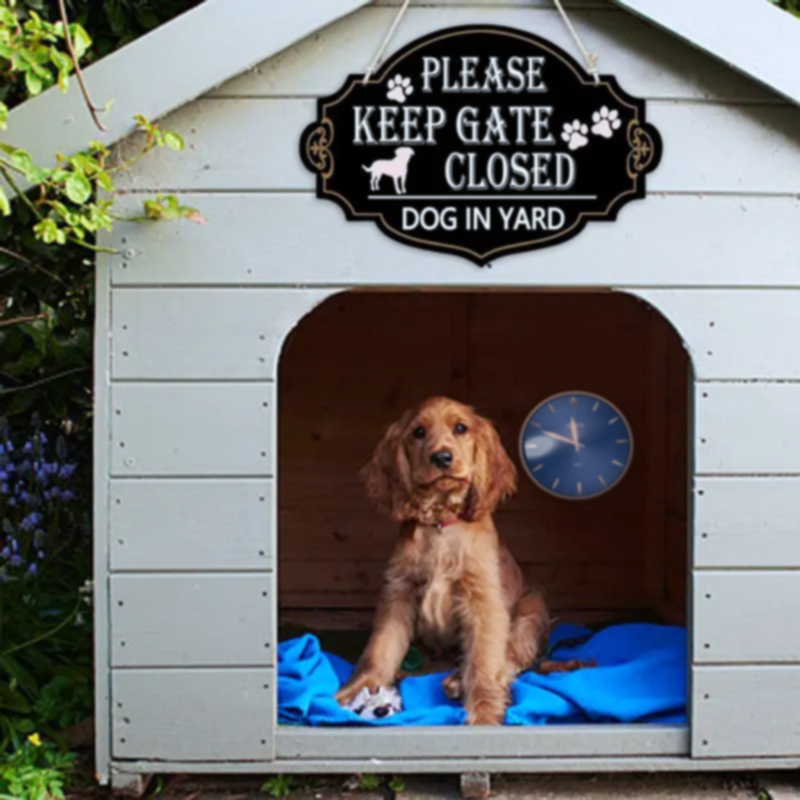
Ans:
11h49
